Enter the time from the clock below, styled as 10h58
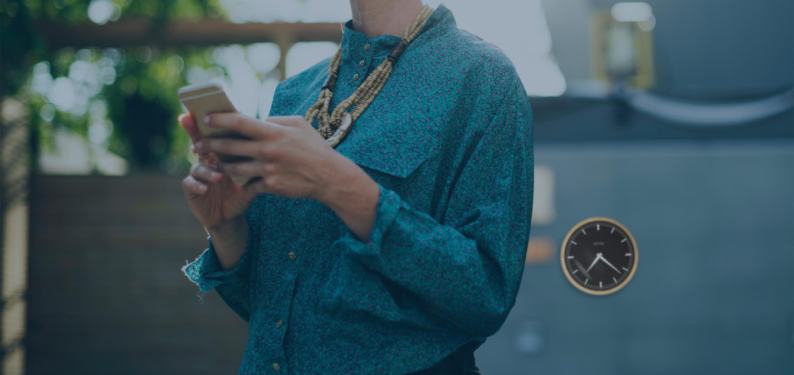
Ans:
7h22
